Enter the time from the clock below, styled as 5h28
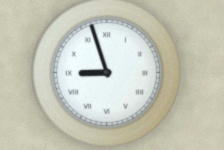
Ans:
8h57
